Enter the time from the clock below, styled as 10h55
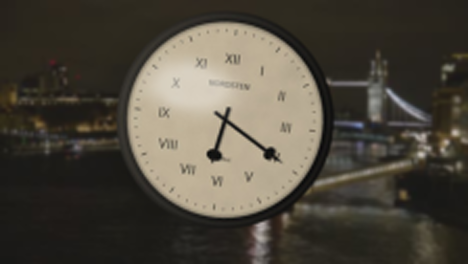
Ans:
6h20
